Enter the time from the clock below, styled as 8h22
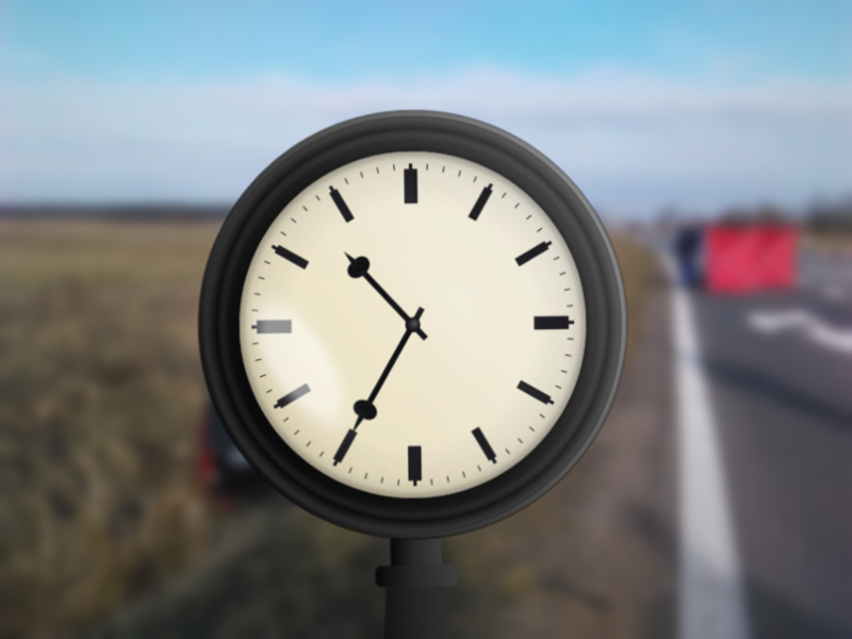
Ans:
10h35
